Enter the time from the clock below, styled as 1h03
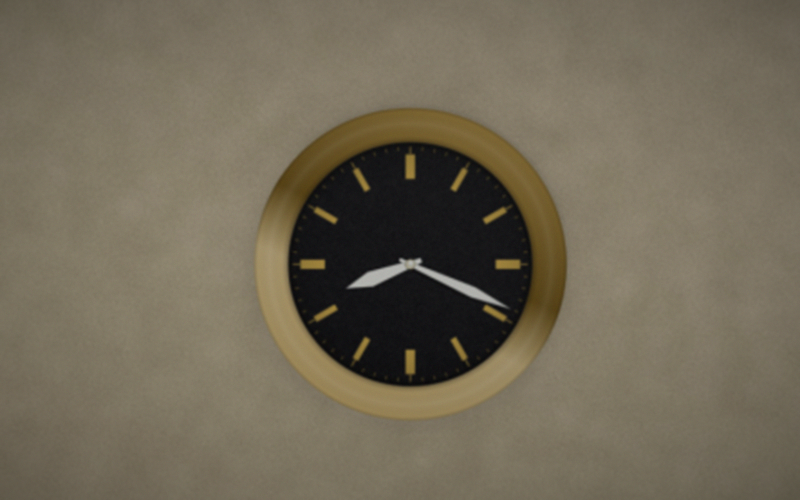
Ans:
8h19
